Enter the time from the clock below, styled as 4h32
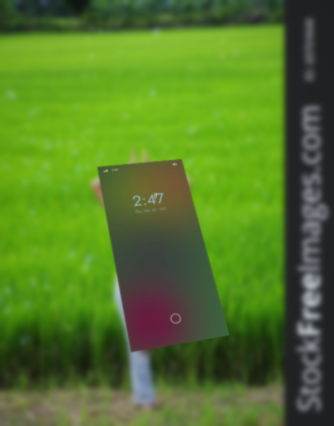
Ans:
2h47
